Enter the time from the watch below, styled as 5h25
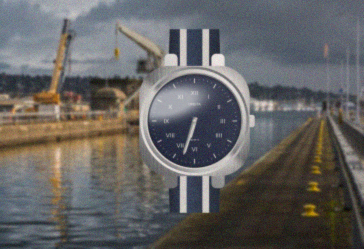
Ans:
6h33
